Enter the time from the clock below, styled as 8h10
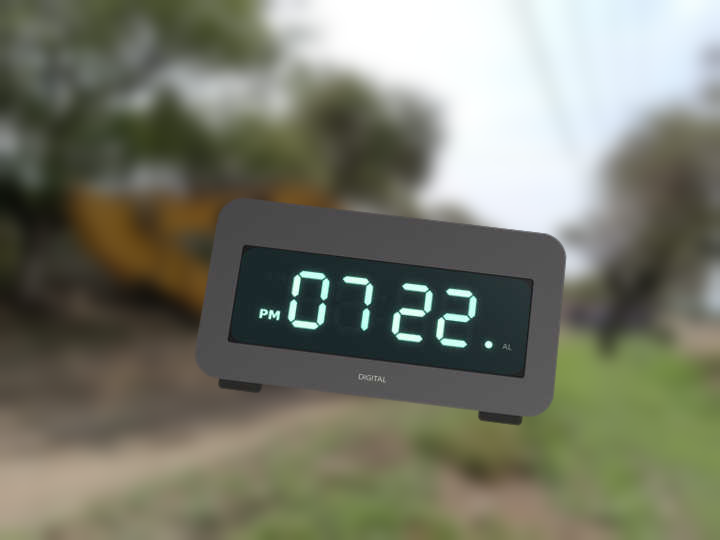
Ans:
7h22
